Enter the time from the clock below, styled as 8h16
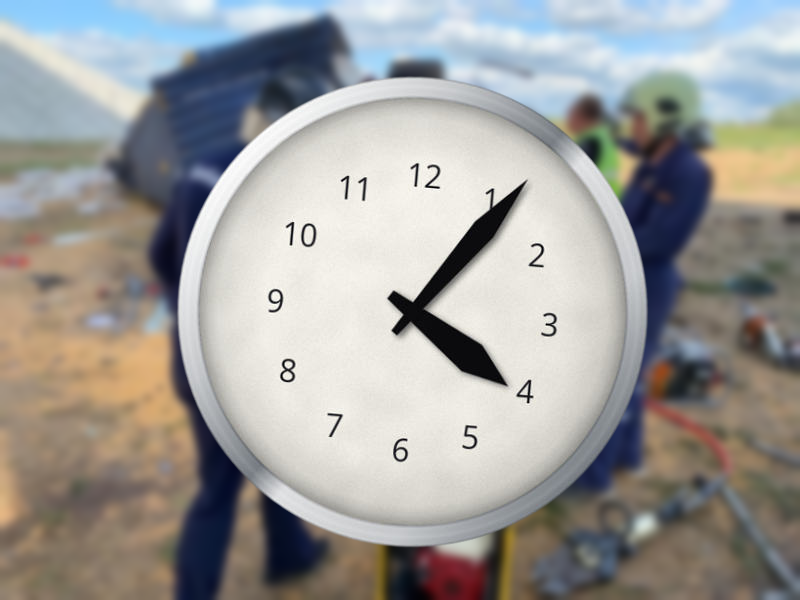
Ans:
4h06
